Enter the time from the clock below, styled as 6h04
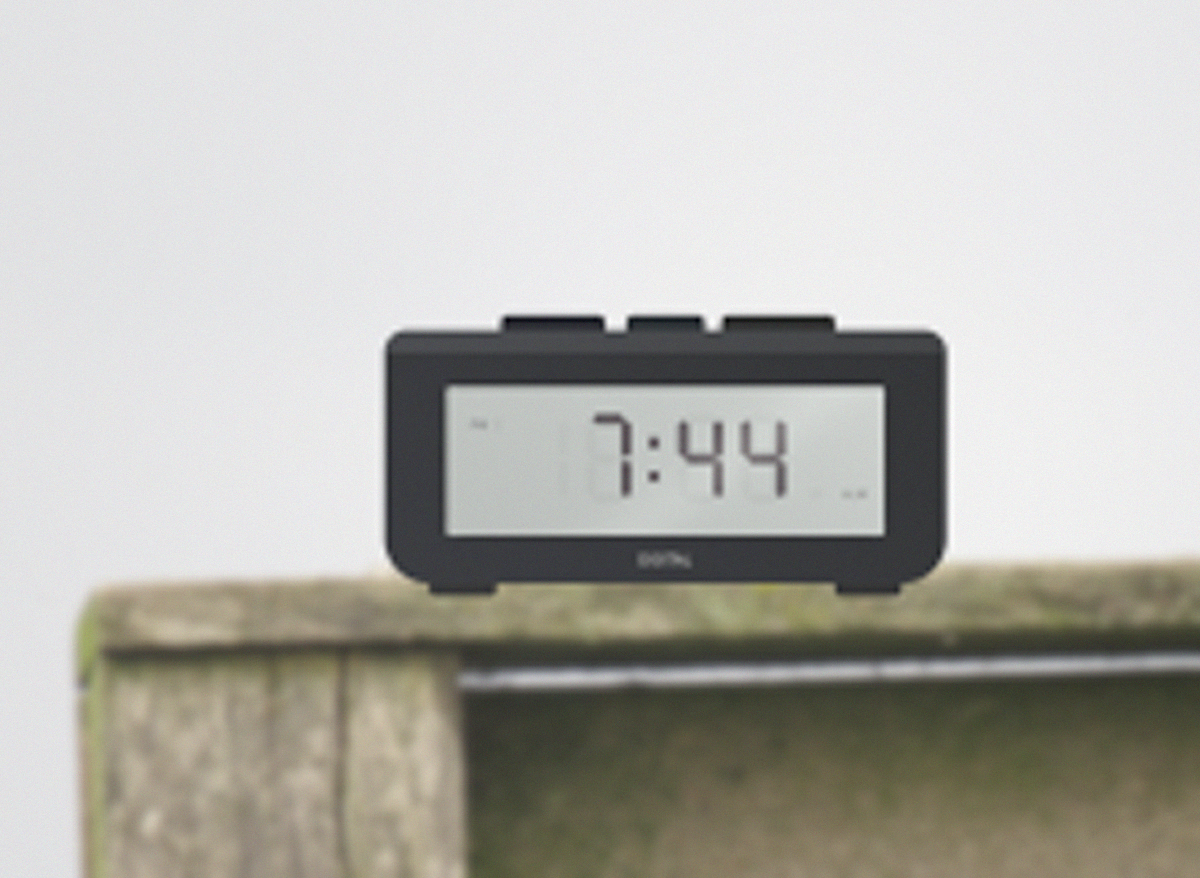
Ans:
7h44
